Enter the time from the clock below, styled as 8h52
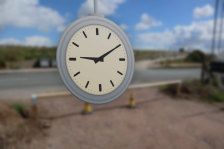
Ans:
9h10
